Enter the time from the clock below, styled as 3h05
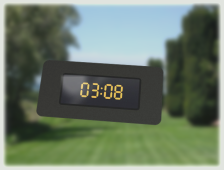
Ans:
3h08
